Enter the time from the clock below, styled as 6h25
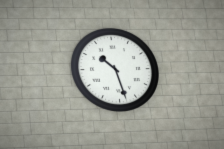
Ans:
10h28
